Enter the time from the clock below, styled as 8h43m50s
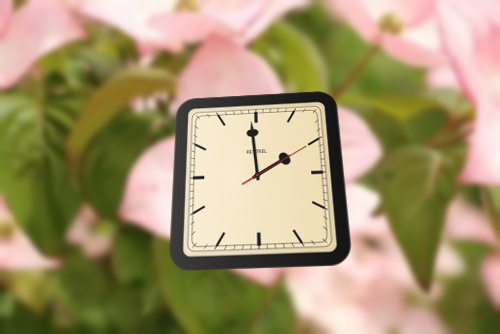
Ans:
1h59m10s
